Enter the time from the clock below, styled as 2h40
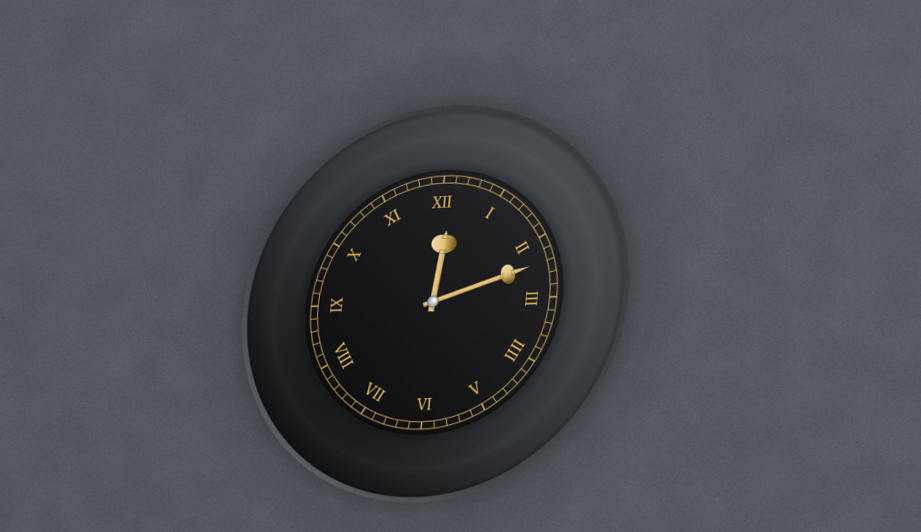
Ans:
12h12
